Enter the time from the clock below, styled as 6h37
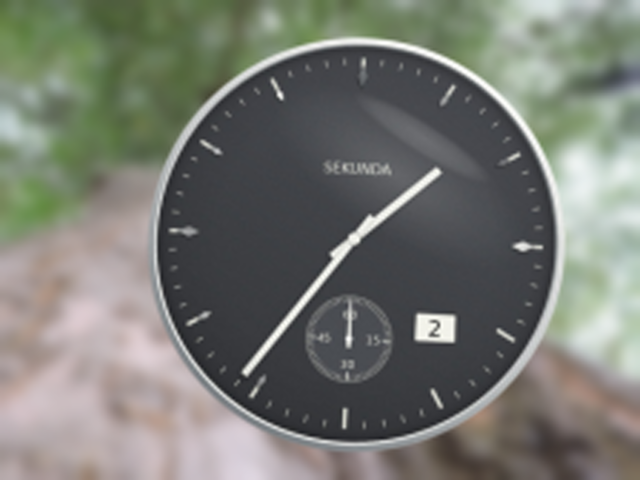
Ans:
1h36
